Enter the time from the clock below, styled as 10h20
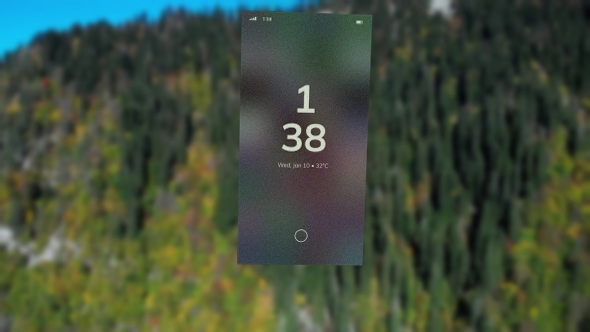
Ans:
1h38
